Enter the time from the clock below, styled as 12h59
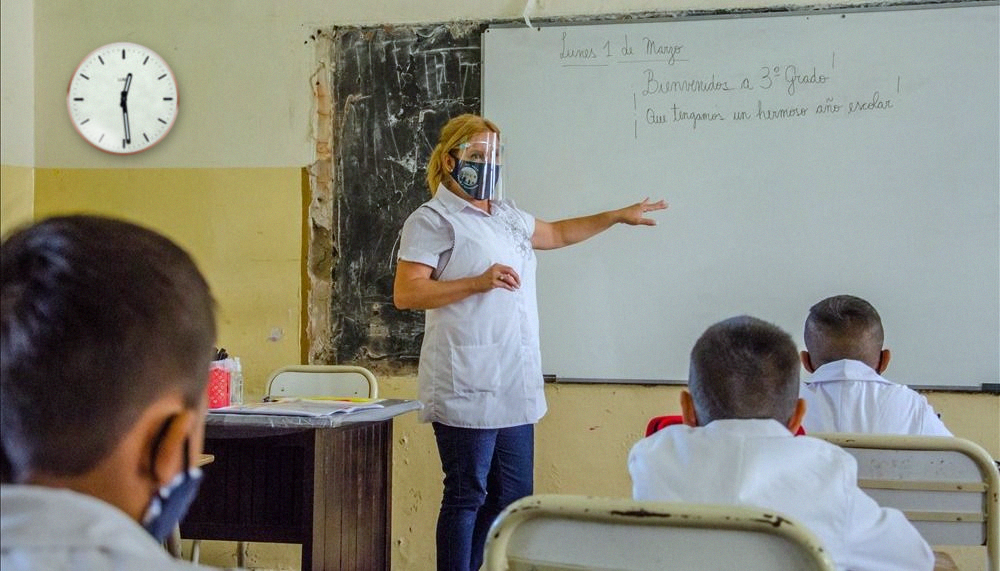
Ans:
12h29
